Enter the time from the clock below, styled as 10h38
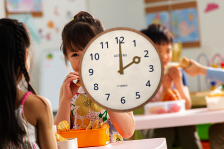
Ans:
2h00
